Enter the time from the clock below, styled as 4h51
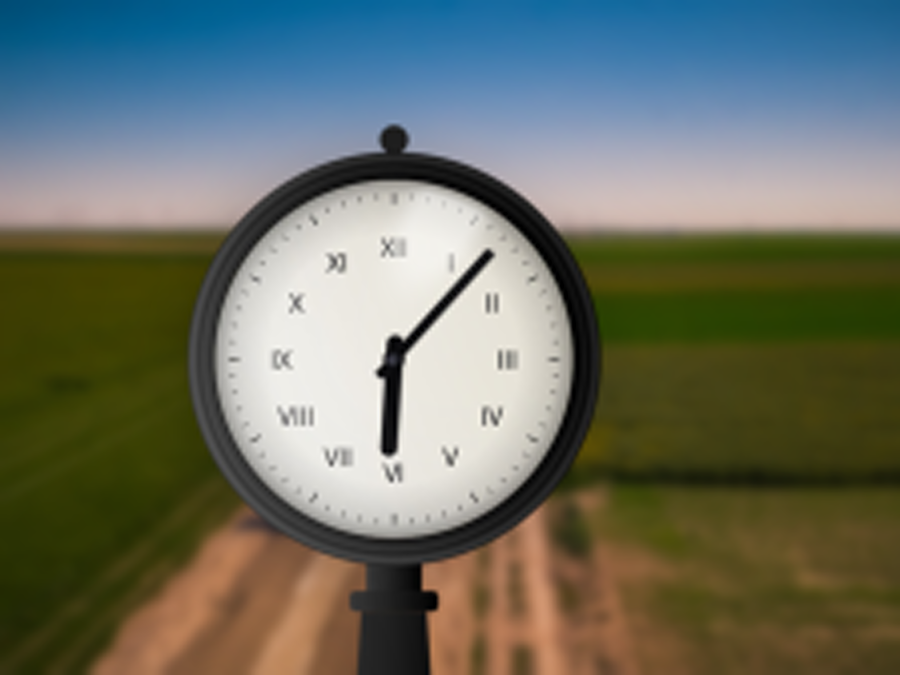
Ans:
6h07
